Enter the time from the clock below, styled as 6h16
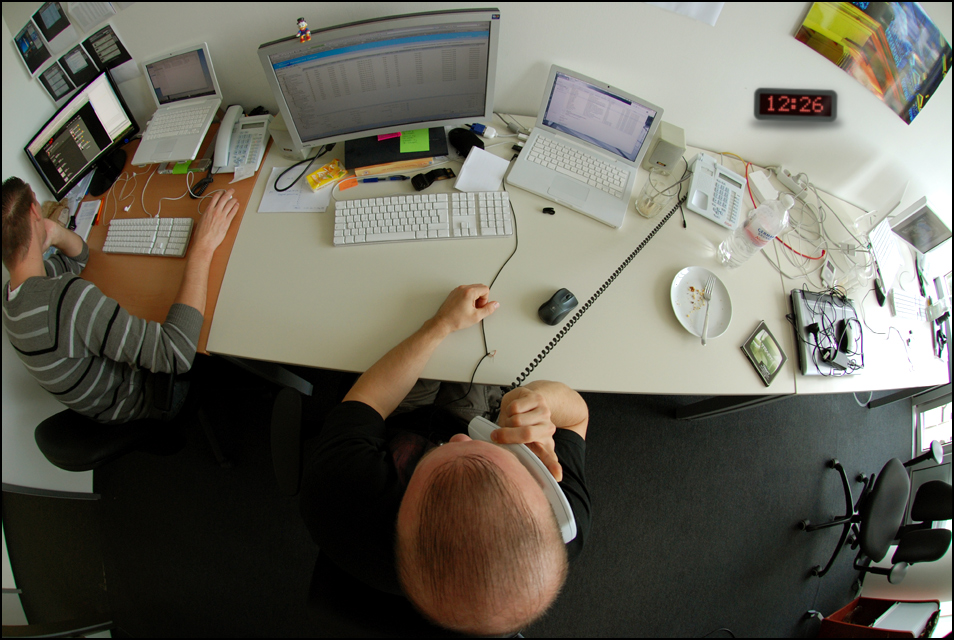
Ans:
12h26
